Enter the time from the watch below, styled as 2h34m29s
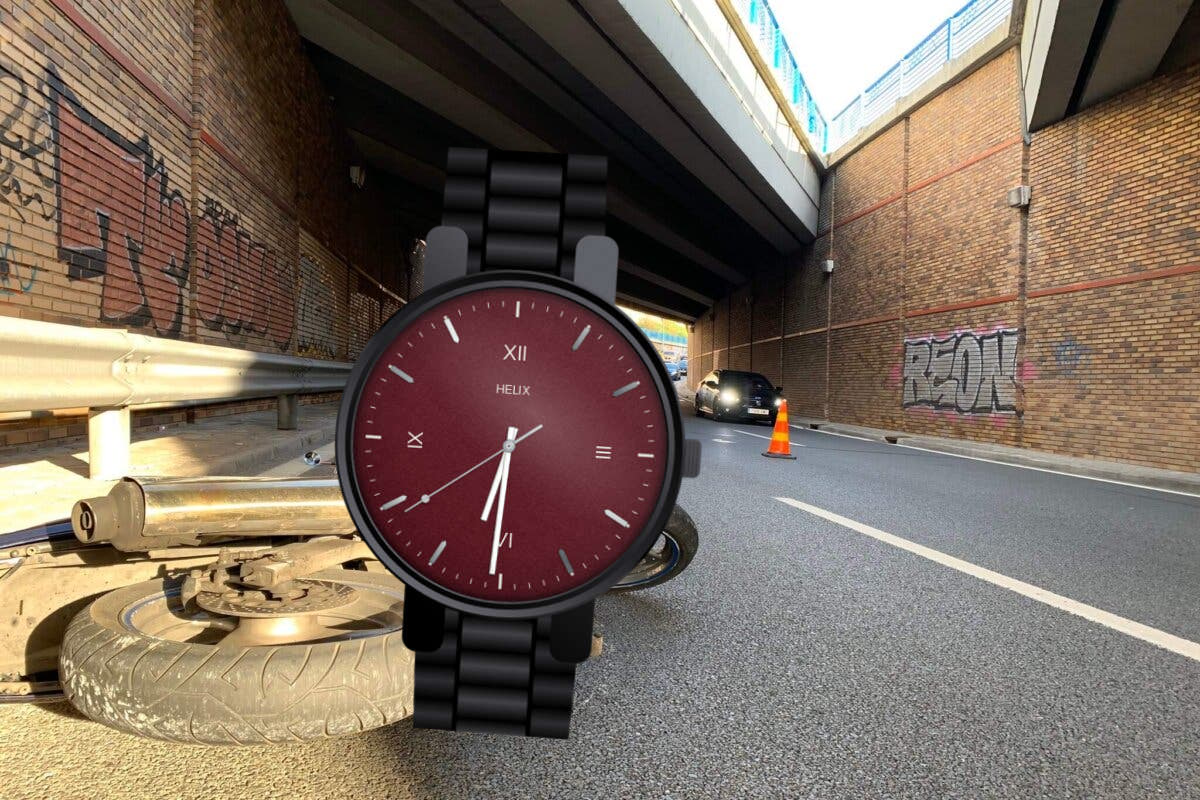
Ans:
6h30m39s
